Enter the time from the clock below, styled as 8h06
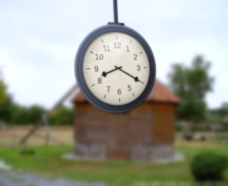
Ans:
8h20
